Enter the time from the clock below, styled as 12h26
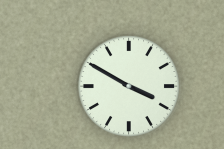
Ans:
3h50
